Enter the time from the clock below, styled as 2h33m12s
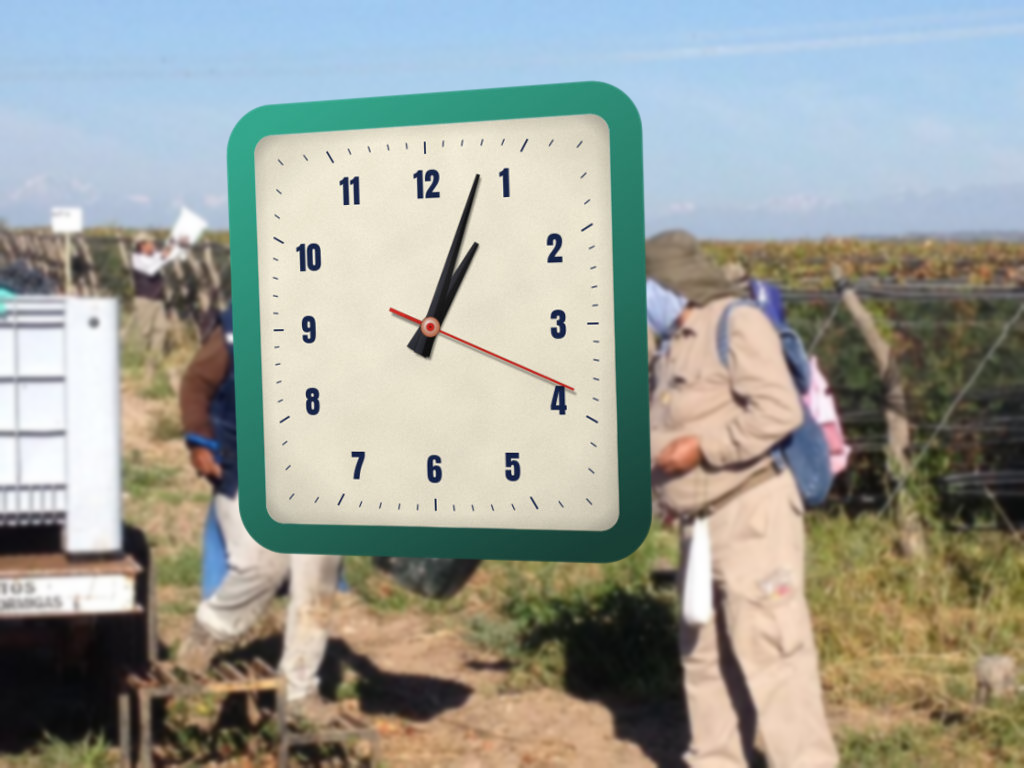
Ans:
1h03m19s
